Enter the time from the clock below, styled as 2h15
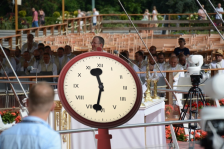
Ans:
11h32
